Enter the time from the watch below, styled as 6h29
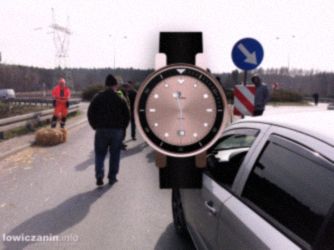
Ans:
11h30
